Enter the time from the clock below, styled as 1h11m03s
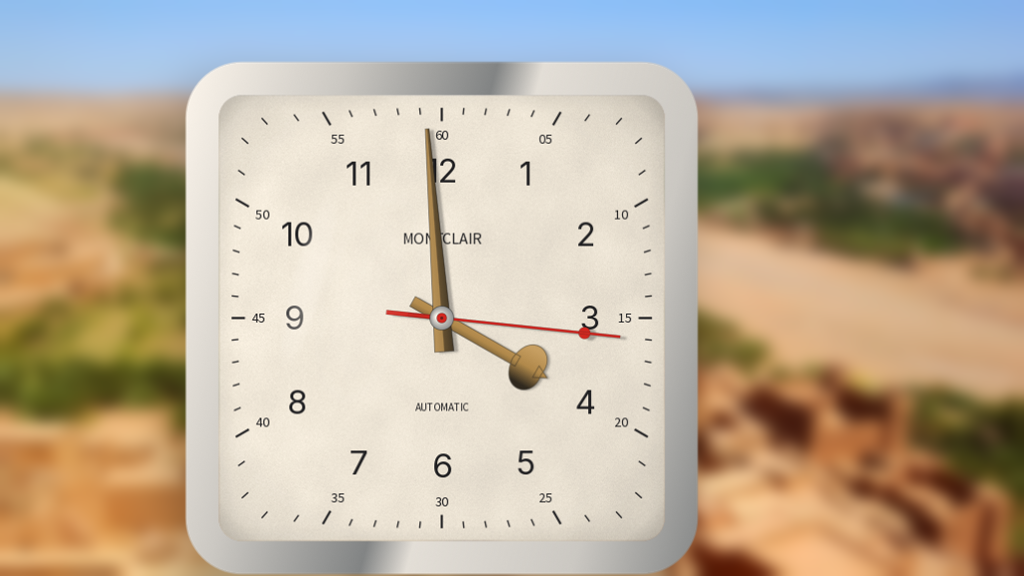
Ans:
3h59m16s
